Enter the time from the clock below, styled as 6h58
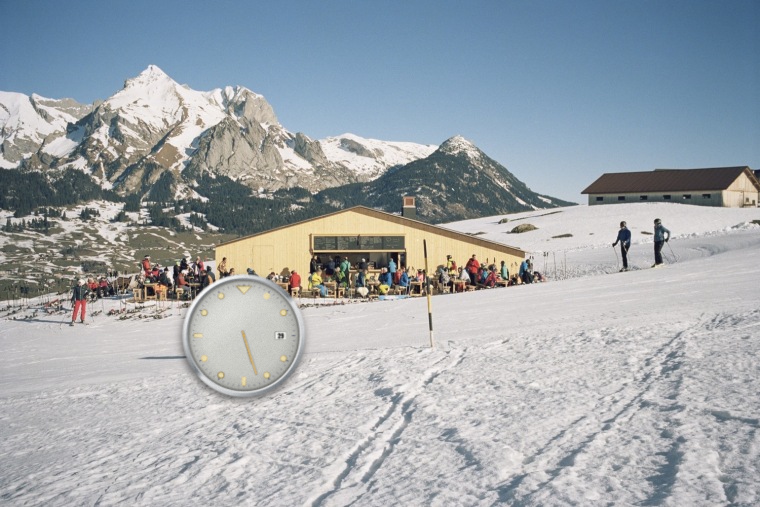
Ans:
5h27
